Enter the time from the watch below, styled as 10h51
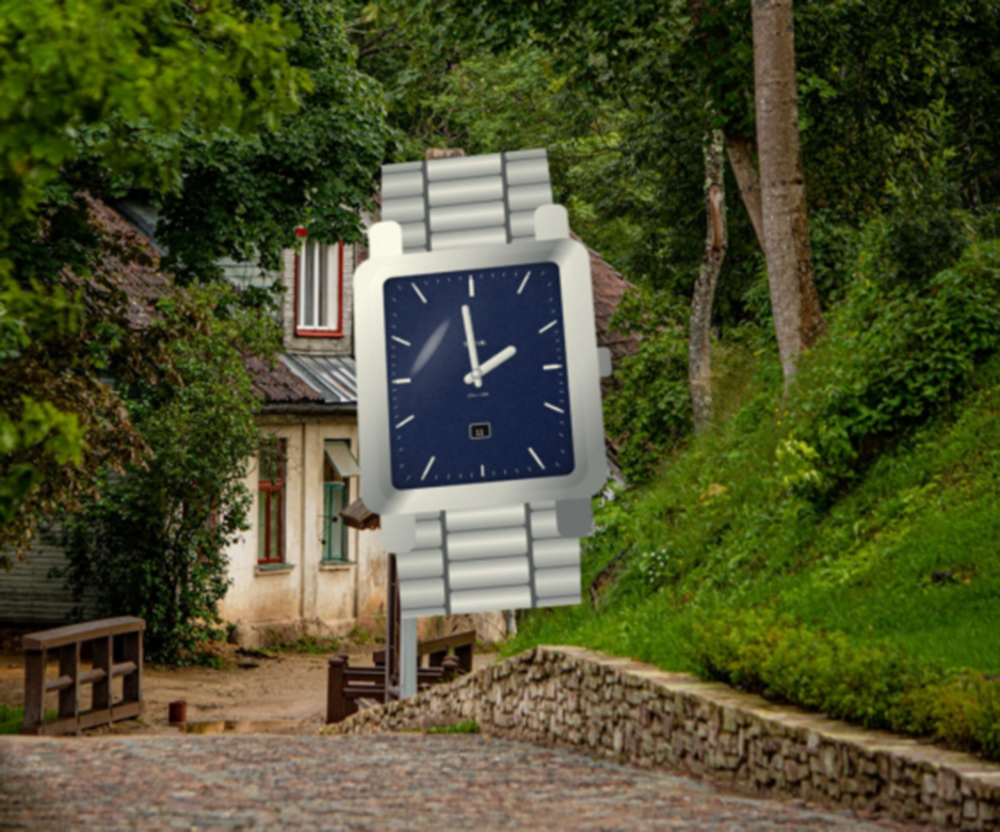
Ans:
1h59
